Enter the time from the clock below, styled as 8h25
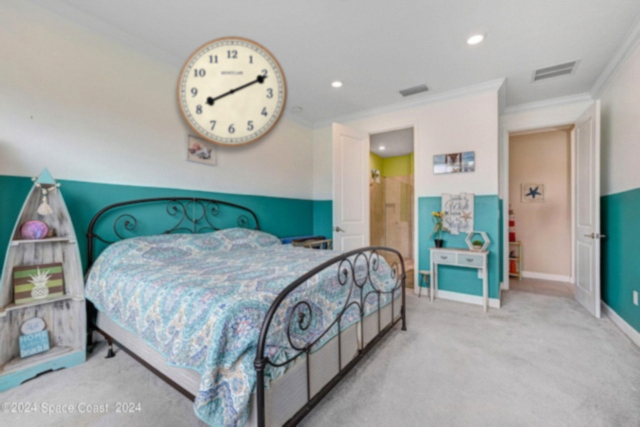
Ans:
8h11
